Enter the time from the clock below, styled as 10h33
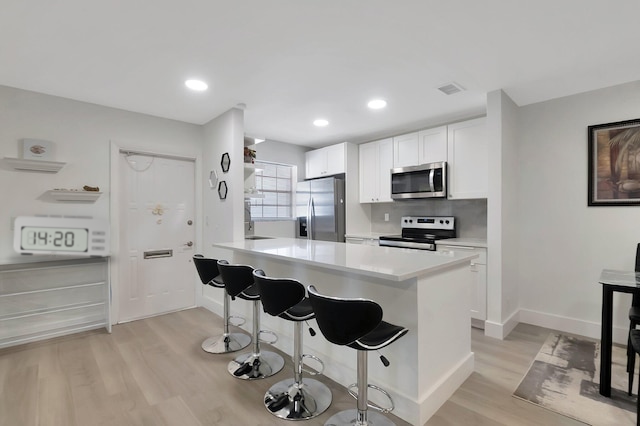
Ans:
14h20
